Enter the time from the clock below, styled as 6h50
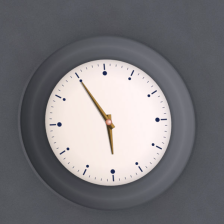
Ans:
5h55
